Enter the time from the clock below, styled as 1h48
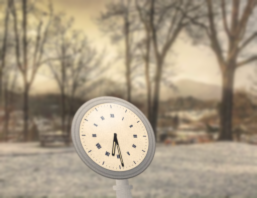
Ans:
6h29
